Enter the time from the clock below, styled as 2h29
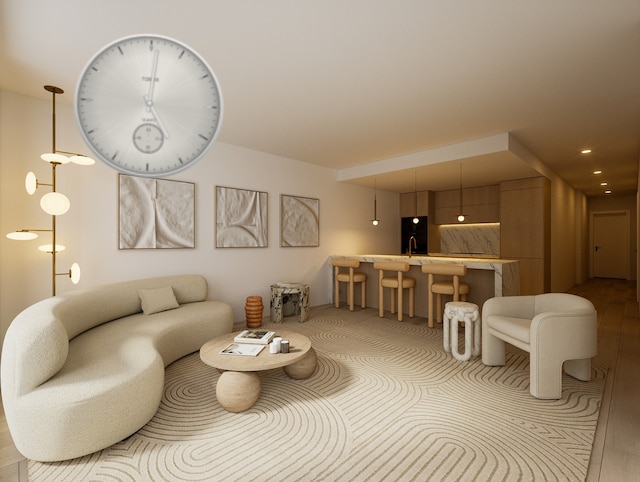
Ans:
5h01
